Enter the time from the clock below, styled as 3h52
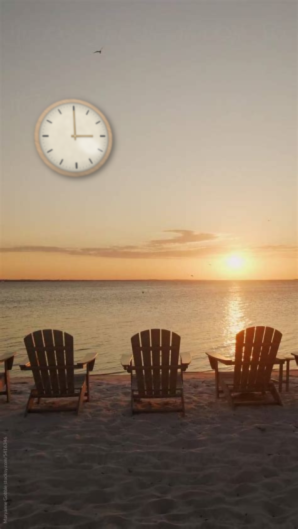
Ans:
3h00
